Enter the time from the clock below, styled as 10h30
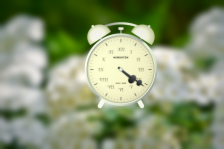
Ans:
4h21
